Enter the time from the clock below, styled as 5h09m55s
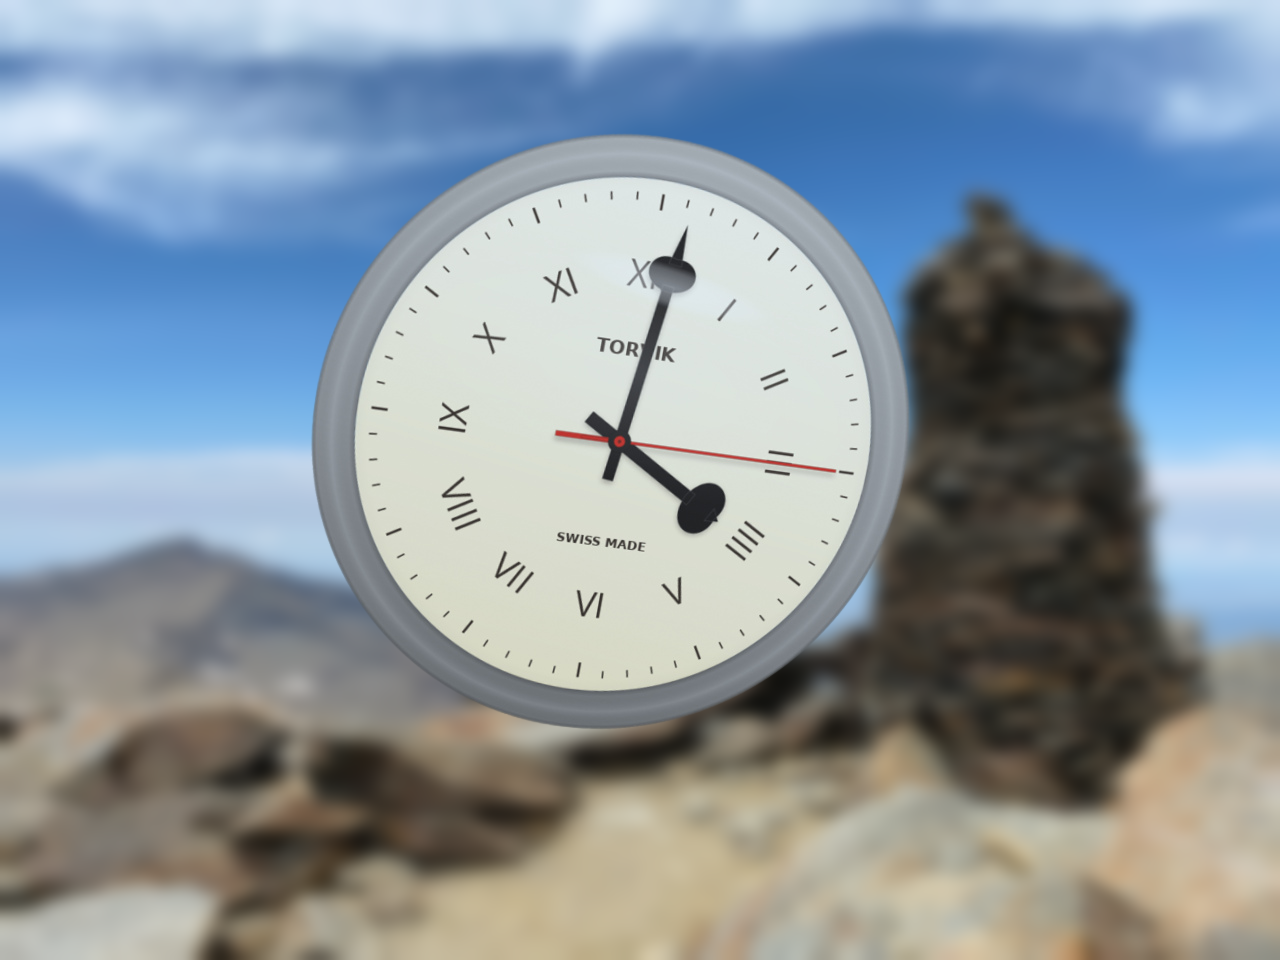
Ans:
4h01m15s
